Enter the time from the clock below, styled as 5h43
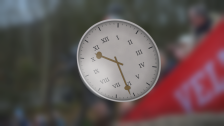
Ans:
10h31
